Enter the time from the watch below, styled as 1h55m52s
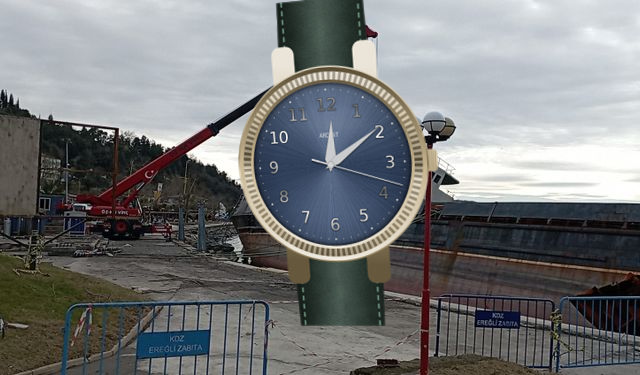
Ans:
12h09m18s
